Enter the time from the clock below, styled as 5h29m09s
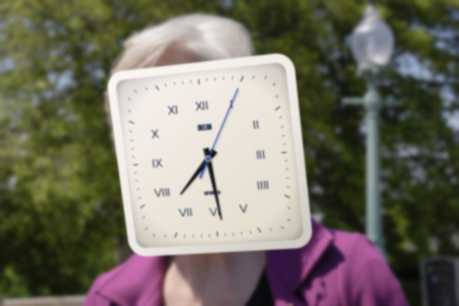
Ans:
7h29m05s
